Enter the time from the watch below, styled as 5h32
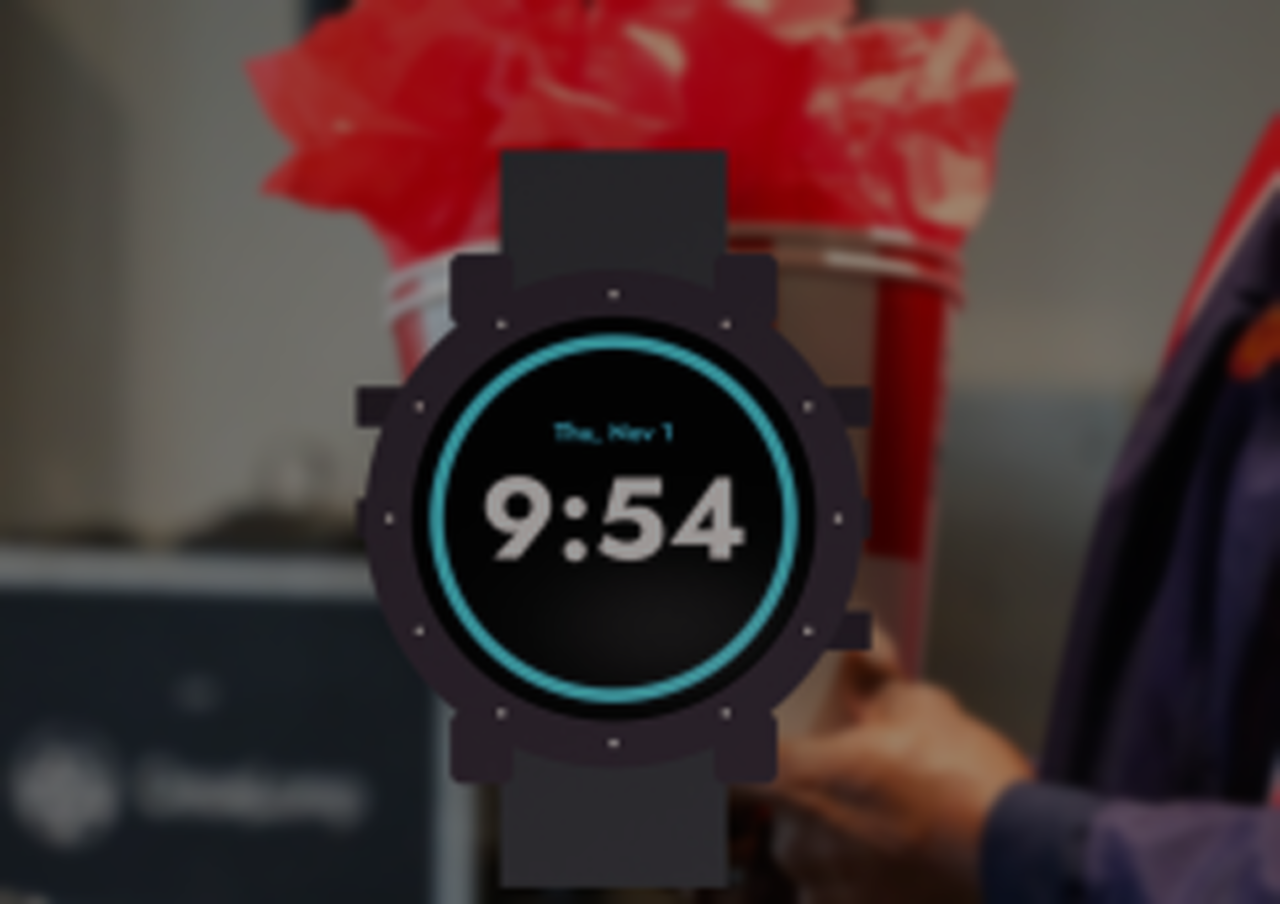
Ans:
9h54
